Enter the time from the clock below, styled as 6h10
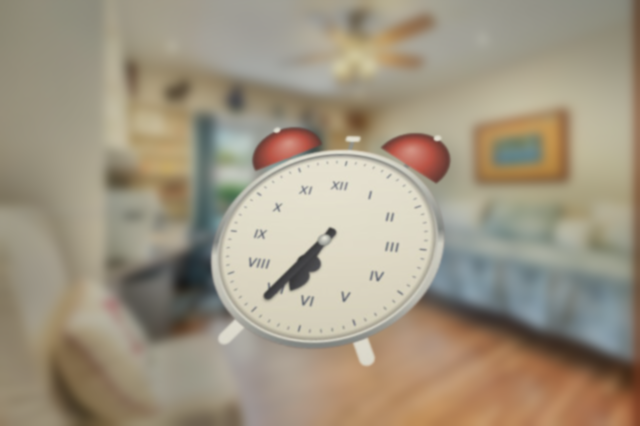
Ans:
6h35
